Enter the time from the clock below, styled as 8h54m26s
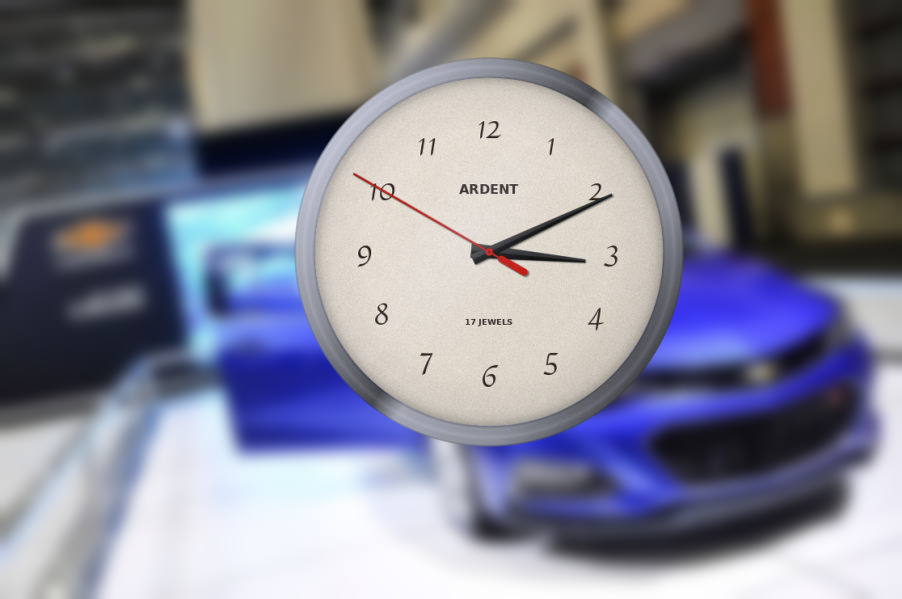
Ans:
3h10m50s
